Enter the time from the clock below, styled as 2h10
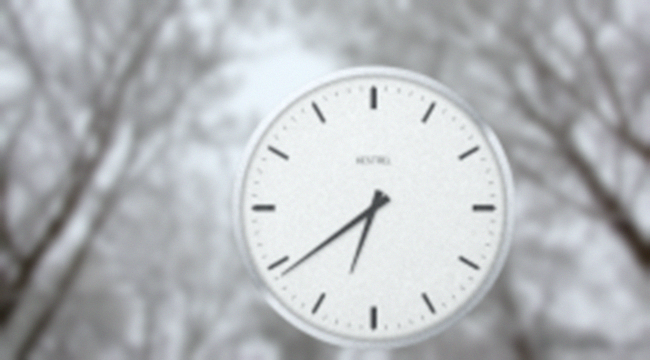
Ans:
6h39
